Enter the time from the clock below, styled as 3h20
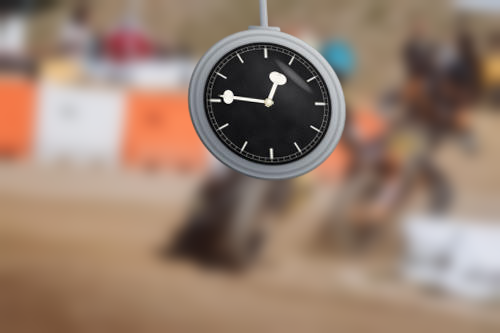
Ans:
12h46
